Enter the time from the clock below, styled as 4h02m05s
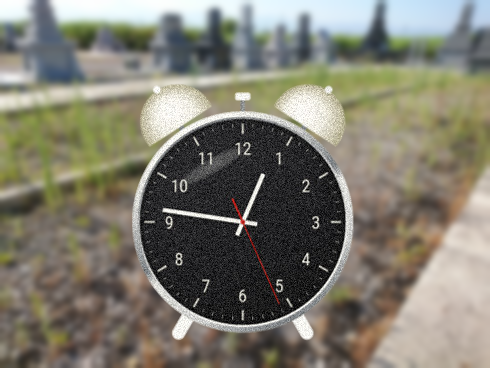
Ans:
12h46m26s
